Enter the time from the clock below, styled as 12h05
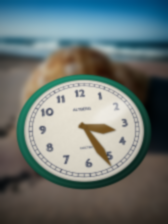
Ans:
3h26
